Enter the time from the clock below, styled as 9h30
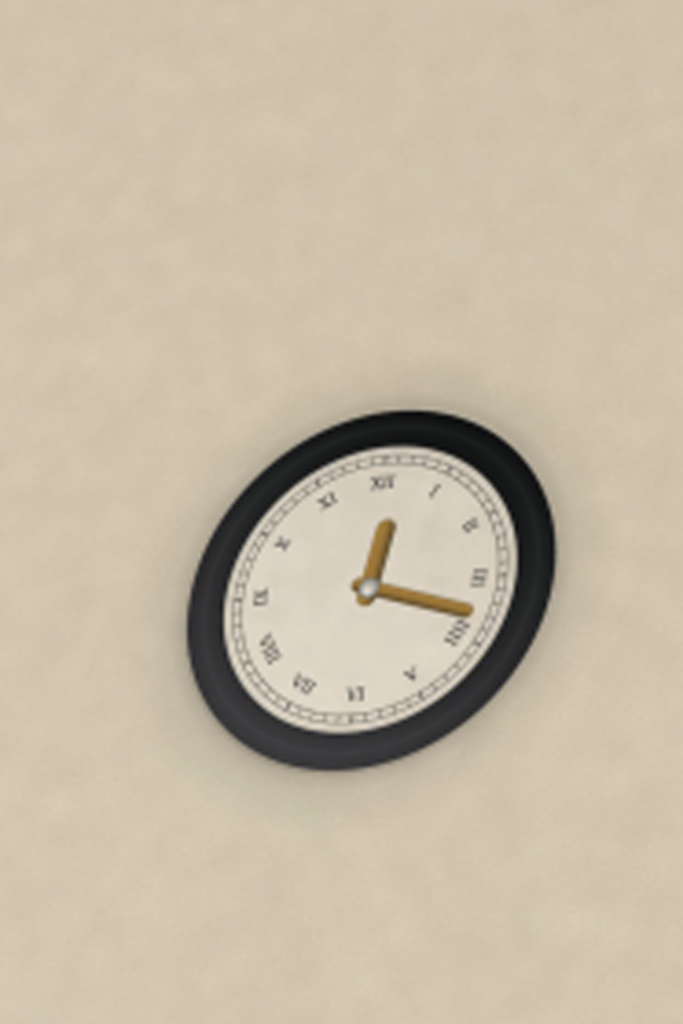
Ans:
12h18
